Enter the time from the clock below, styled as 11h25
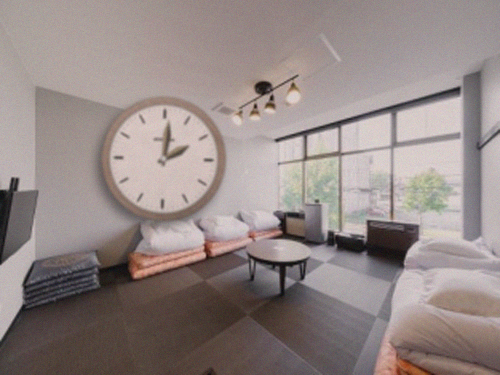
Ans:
2h01
